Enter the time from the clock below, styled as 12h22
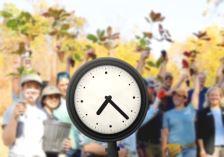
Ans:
7h23
